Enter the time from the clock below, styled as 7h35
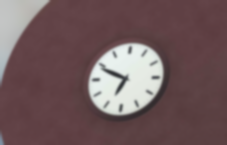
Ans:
6h49
